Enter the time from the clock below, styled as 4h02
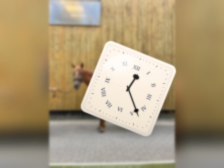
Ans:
12h23
